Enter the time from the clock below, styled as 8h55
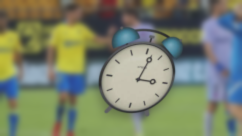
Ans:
3h02
